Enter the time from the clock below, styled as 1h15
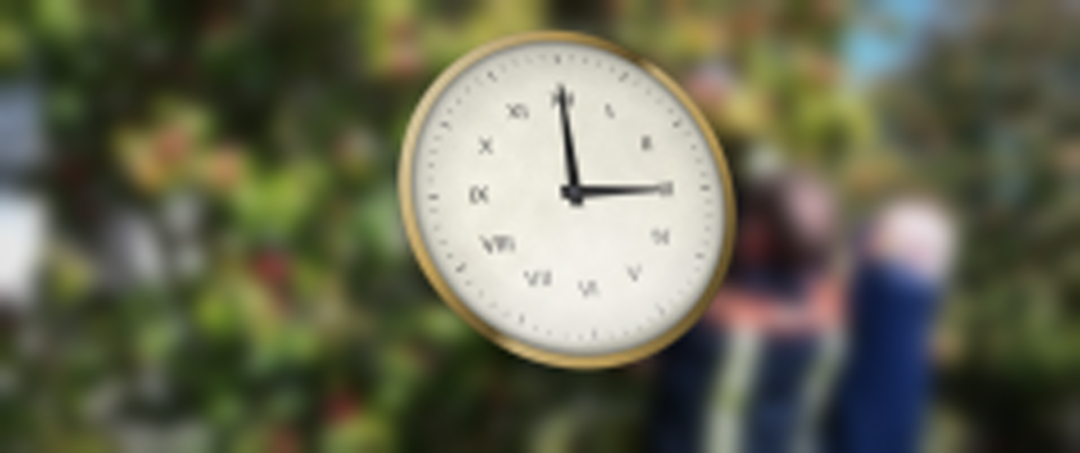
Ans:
3h00
